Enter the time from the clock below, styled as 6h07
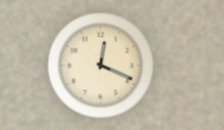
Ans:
12h19
